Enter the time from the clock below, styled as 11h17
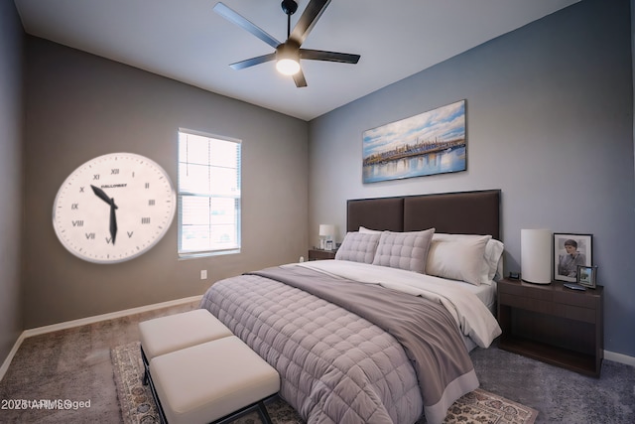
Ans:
10h29
